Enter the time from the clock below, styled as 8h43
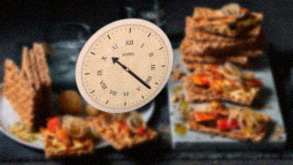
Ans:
10h22
